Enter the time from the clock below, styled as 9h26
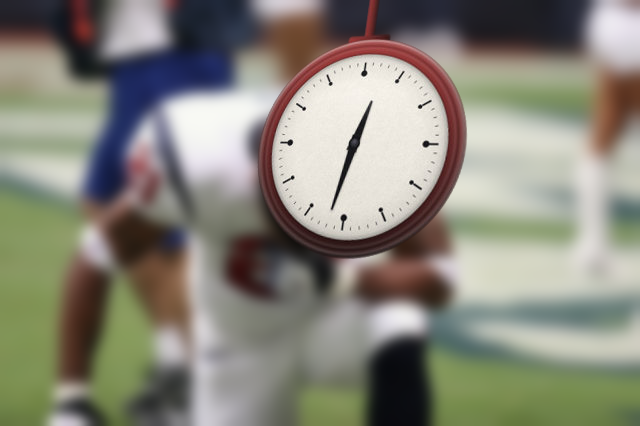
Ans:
12h32
